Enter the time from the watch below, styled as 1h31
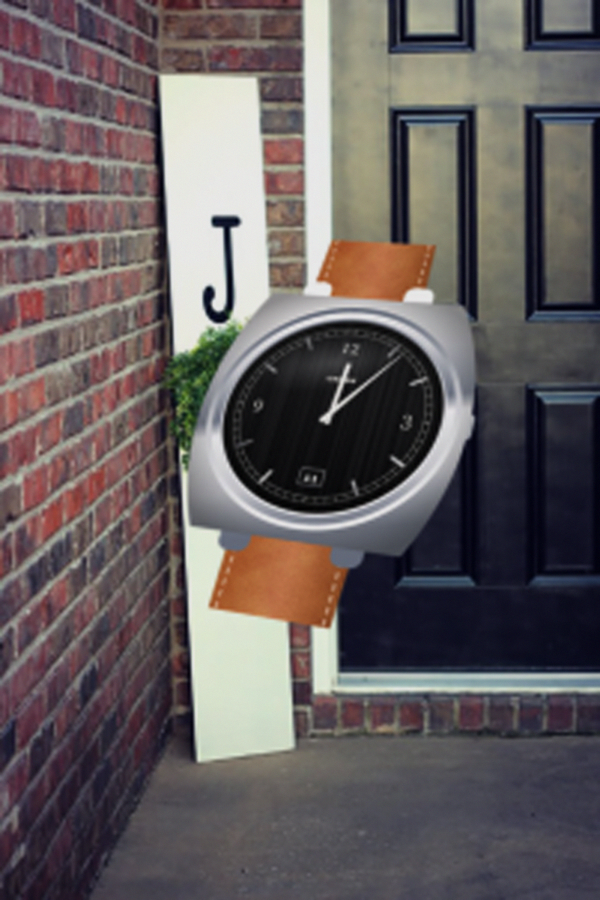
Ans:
12h06
